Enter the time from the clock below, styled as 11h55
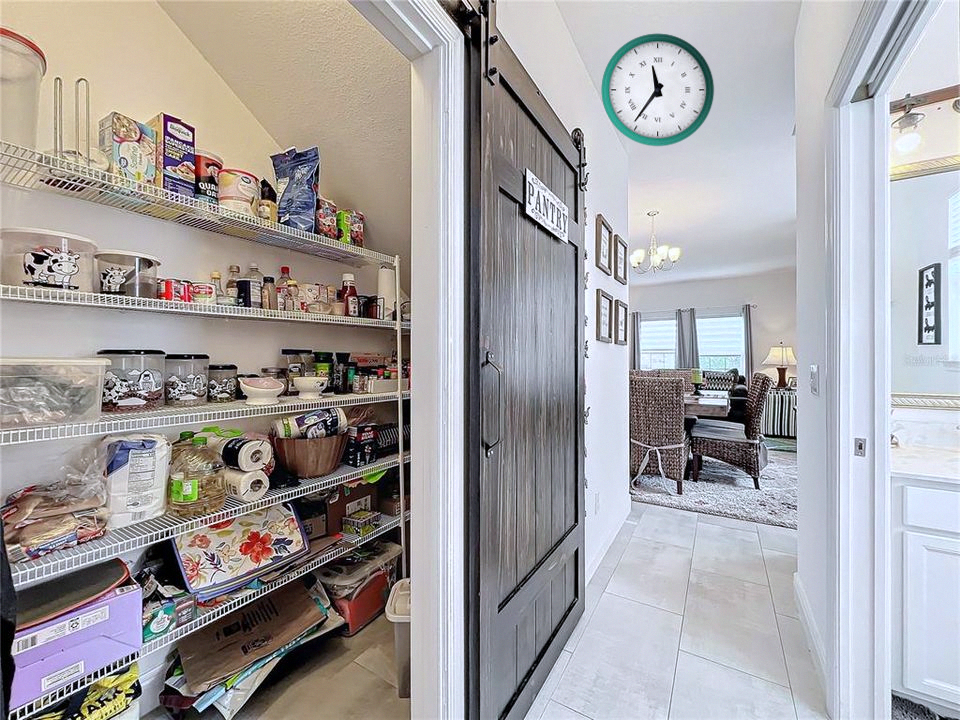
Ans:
11h36
